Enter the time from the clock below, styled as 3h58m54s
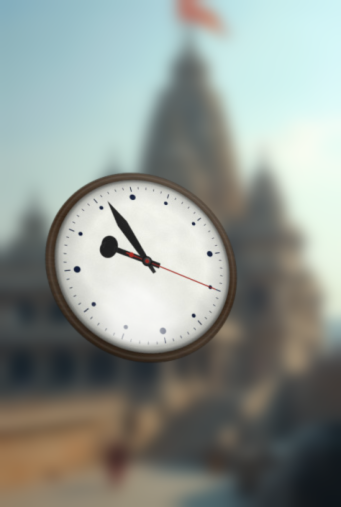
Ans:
9h56m20s
